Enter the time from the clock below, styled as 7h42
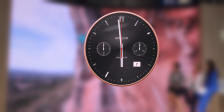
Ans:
5h59
